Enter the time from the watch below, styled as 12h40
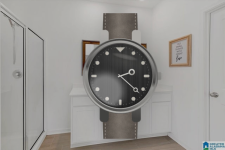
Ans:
2h22
